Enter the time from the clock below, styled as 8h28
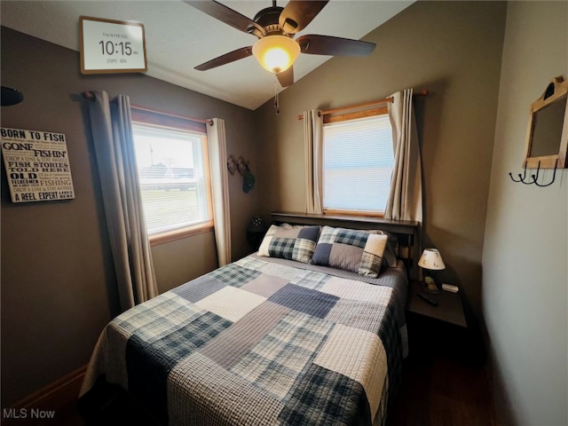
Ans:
10h15
